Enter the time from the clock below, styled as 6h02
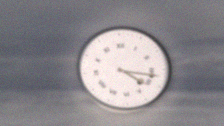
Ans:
4h17
